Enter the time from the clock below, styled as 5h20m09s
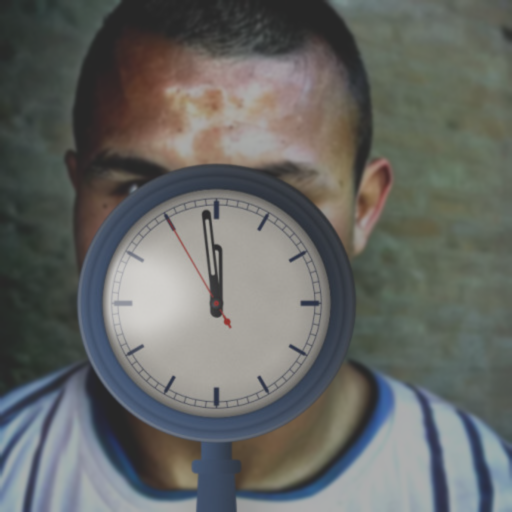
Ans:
11h58m55s
